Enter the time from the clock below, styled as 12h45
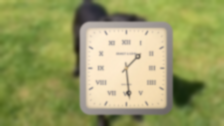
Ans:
1h29
